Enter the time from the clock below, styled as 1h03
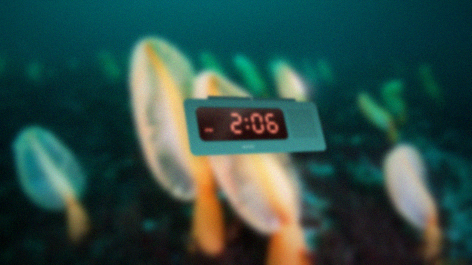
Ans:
2h06
